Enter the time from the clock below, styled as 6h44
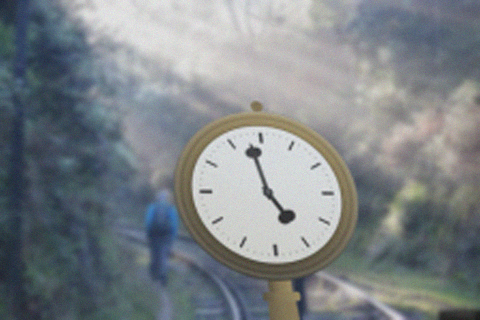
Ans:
4h58
